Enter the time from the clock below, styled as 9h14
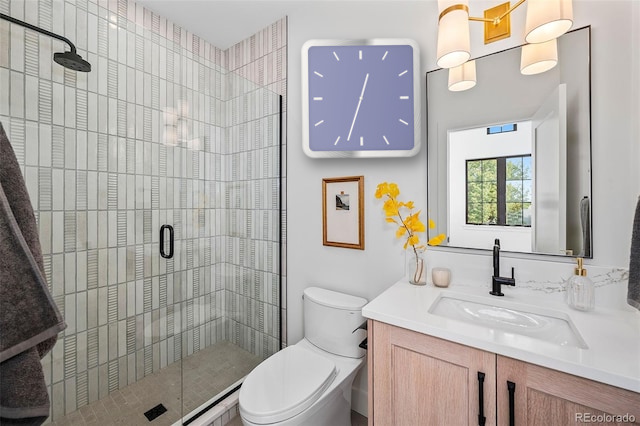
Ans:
12h33
